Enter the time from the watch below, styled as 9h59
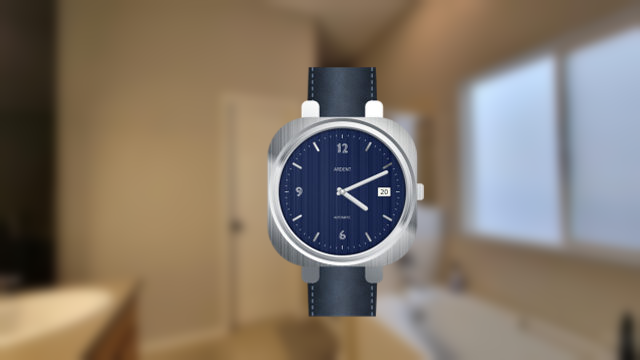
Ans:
4h11
